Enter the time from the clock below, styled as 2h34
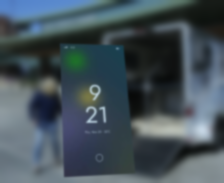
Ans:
9h21
